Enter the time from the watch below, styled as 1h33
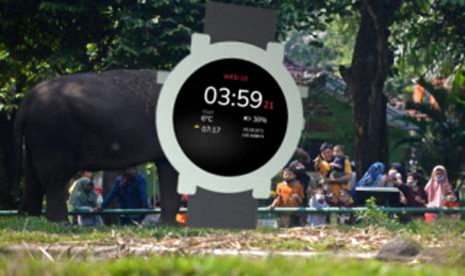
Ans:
3h59
